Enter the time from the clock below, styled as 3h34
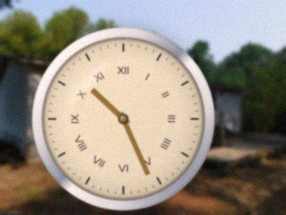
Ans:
10h26
